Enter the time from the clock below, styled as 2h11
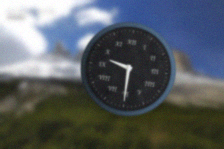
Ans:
9h30
